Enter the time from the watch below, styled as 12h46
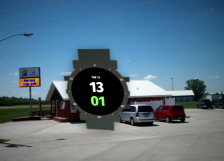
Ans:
13h01
